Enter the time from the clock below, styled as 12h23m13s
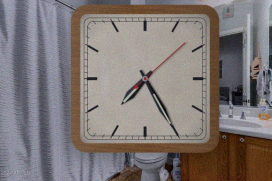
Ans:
7h25m08s
